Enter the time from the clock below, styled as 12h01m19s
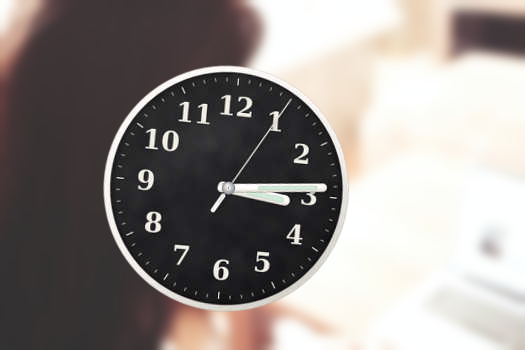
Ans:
3h14m05s
